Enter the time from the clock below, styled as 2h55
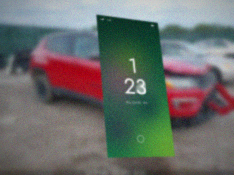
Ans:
1h23
